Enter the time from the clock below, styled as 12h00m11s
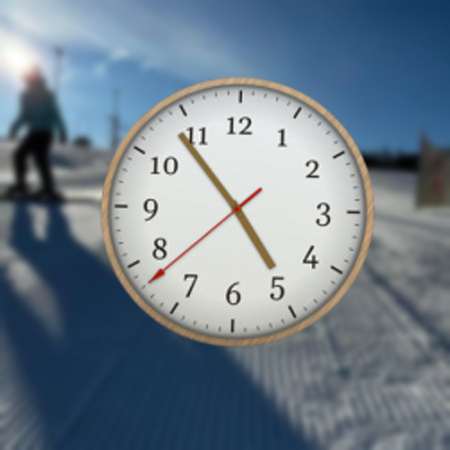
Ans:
4h53m38s
